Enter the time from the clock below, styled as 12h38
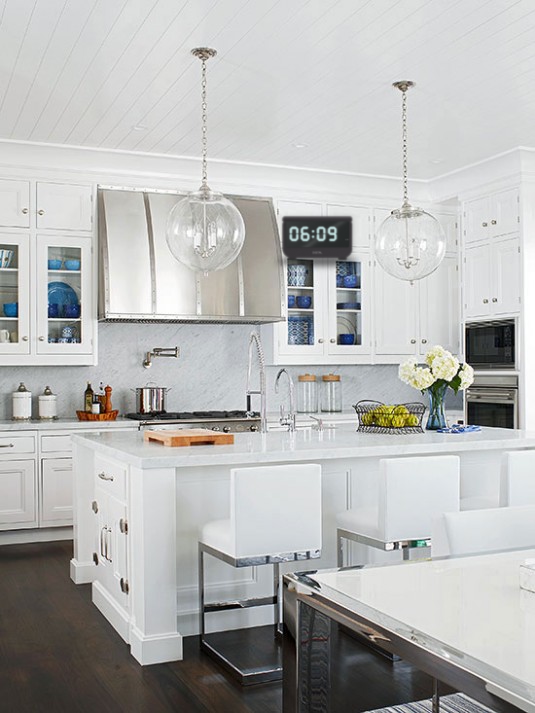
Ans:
6h09
